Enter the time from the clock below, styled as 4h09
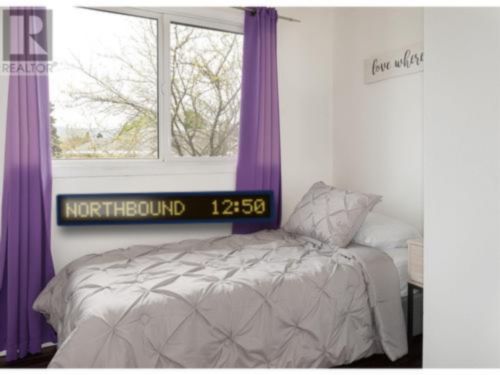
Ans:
12h50
